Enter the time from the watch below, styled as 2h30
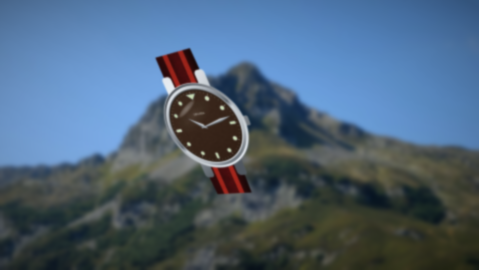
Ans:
10h13
